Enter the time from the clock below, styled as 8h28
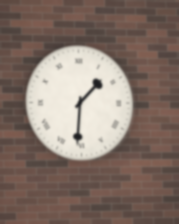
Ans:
1h31
